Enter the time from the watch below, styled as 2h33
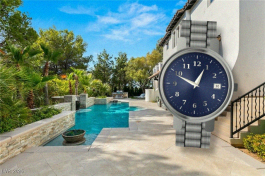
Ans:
12h49
